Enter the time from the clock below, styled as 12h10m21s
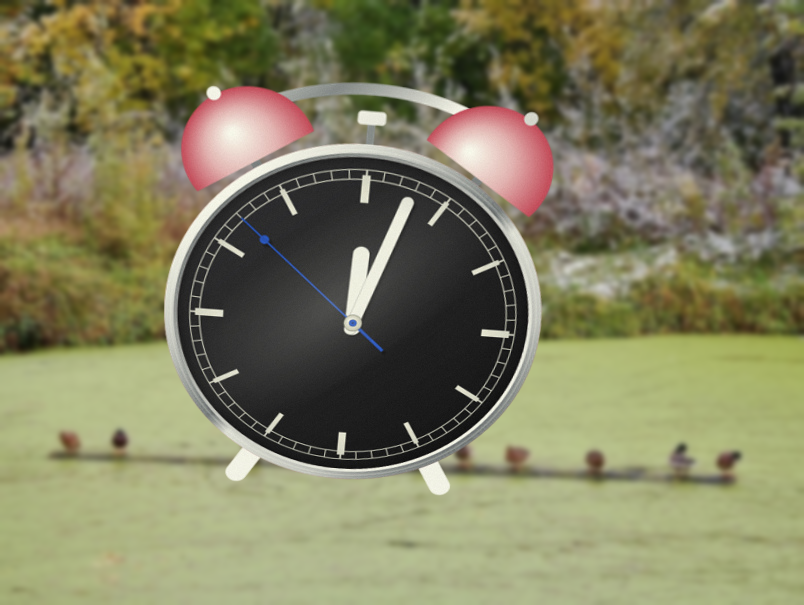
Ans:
12h02m52s
